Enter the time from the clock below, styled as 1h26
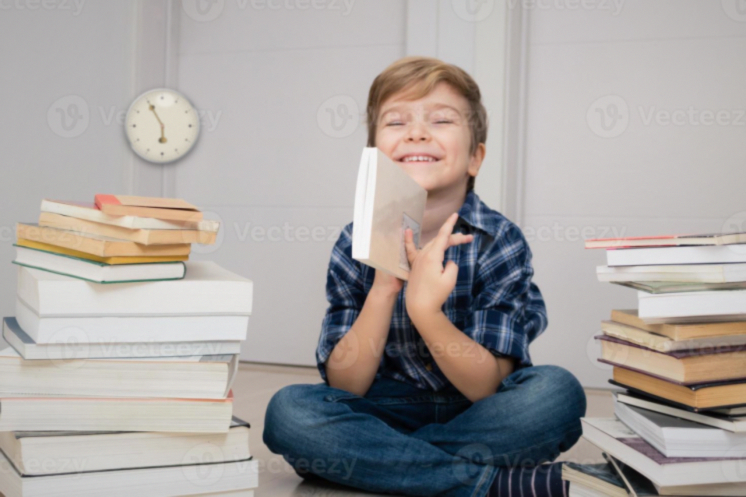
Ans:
5h55
